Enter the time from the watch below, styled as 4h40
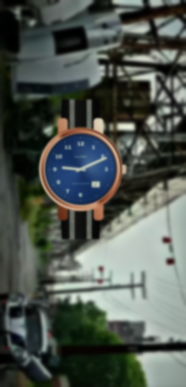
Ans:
9h11
